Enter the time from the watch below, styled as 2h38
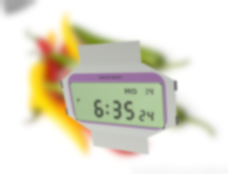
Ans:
6h35
